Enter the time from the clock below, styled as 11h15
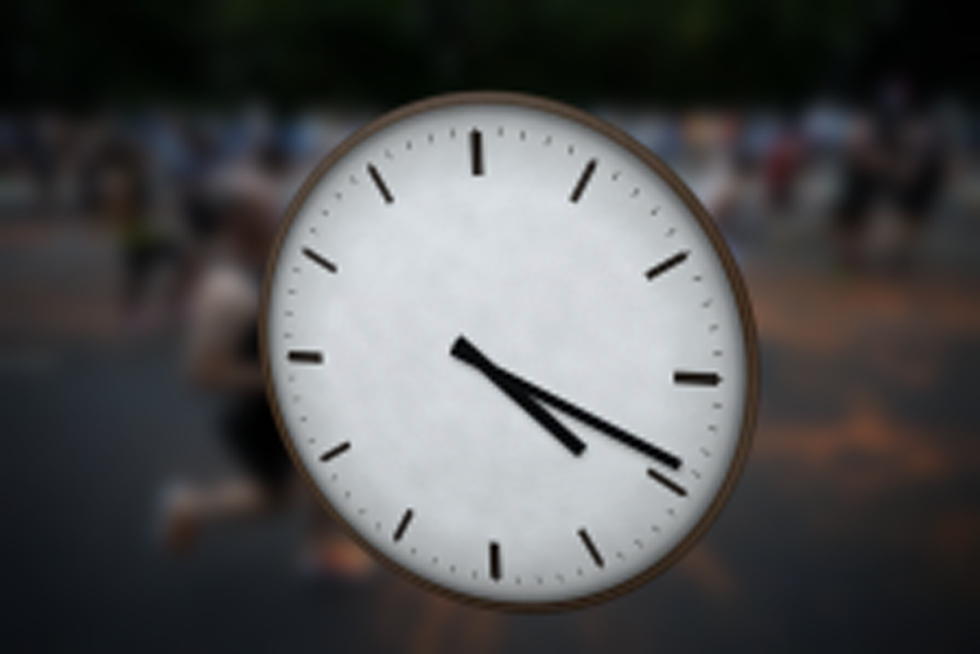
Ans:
4h19
